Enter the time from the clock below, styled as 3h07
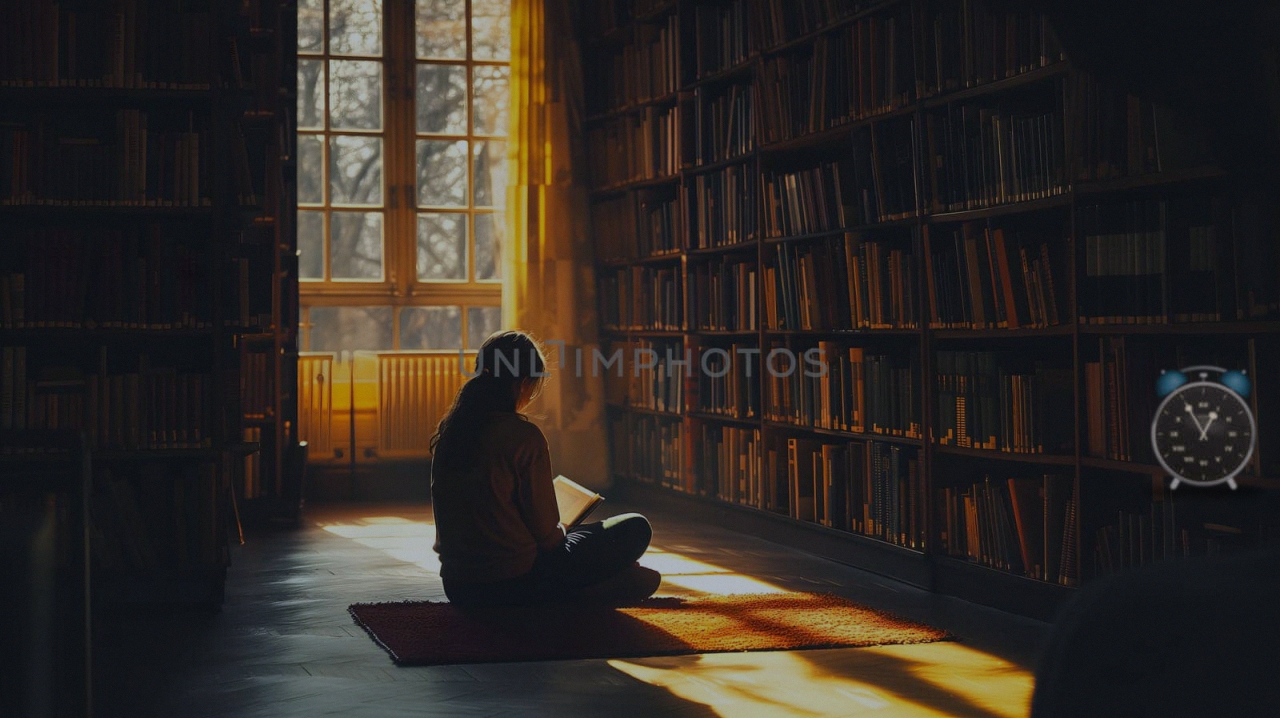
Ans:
12h55
